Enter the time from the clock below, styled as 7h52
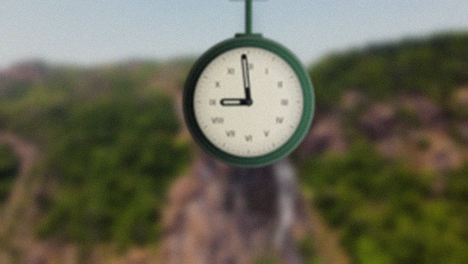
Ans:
8h59
